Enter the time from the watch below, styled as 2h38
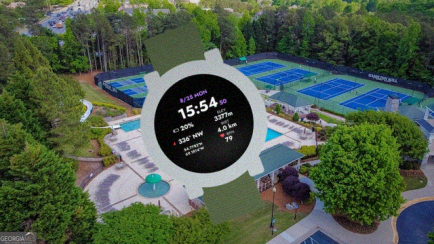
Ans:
15h54
